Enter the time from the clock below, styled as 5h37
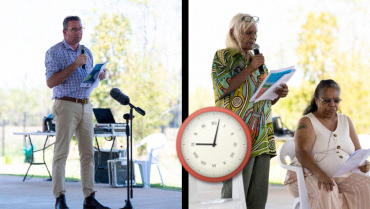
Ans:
9h02
